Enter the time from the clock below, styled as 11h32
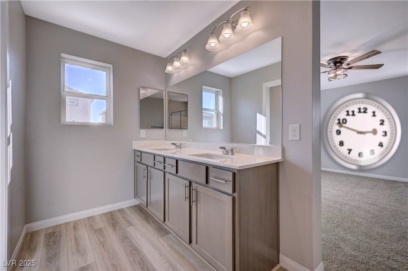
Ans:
2h48
